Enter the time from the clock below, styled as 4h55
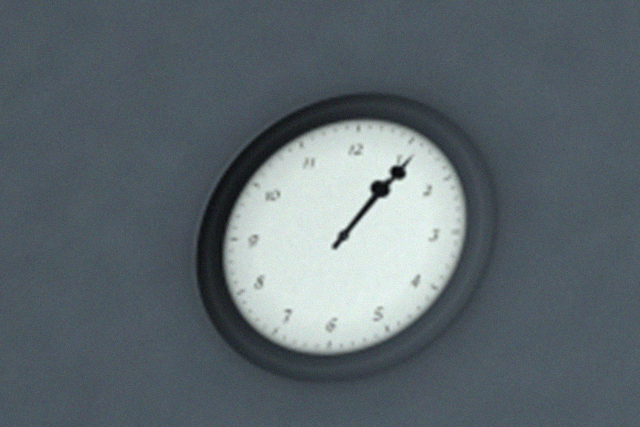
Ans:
1h06
